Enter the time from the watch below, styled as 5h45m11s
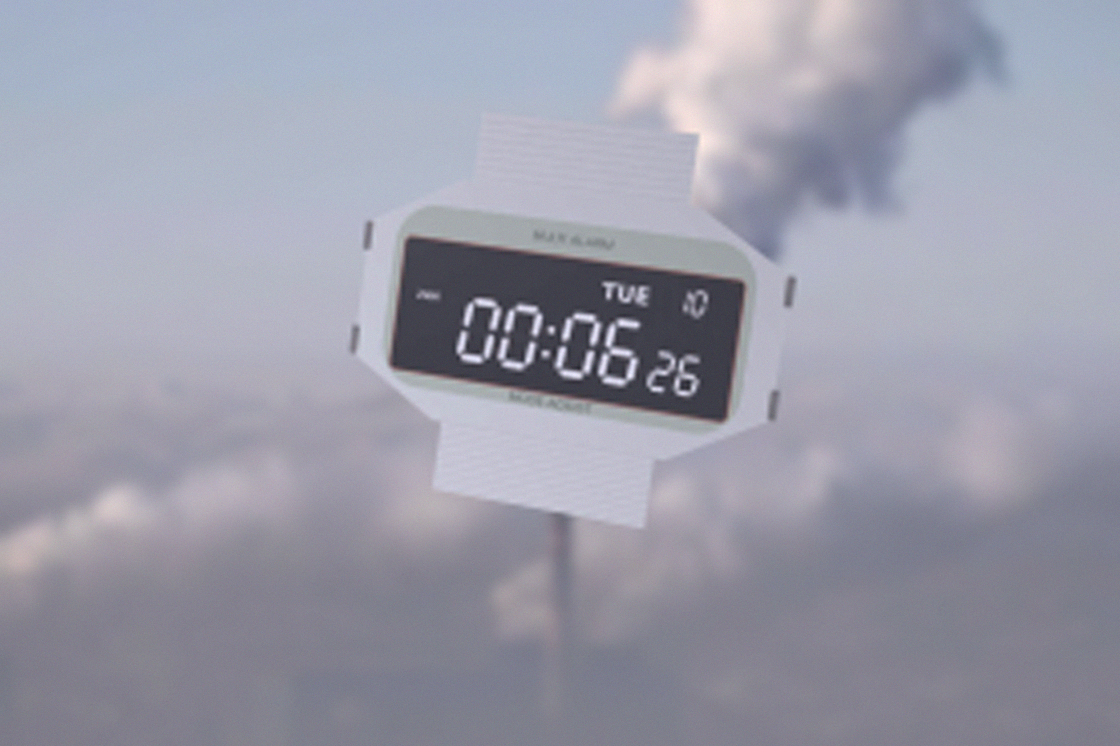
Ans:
0h06m26s
